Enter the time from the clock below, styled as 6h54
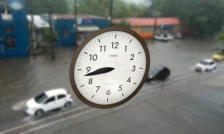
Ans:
8h43
